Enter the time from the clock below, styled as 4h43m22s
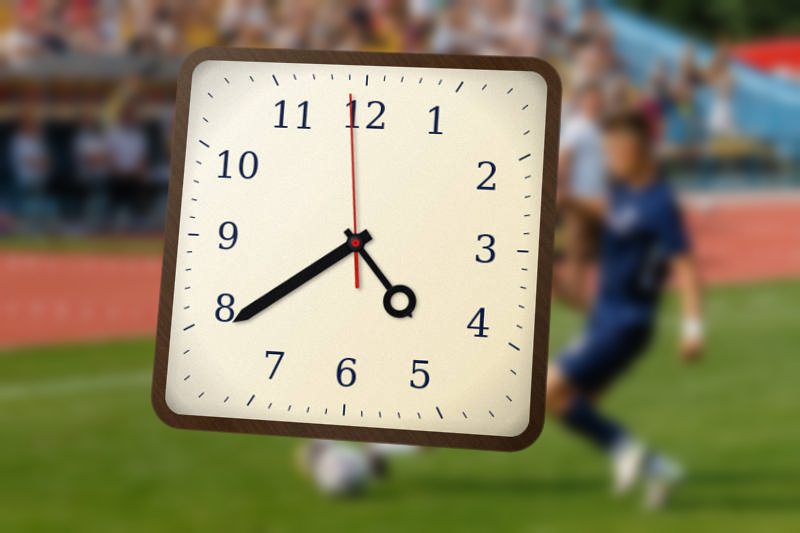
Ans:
4h38m59s
